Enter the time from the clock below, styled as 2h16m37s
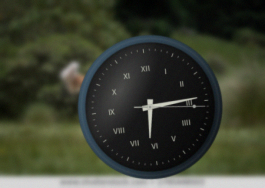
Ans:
6h14m16s
